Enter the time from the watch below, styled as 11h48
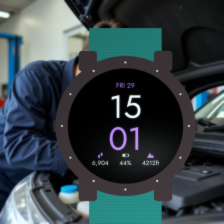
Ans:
15h01
